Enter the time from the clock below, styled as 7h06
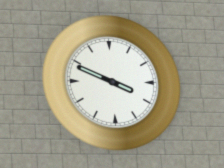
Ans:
3h49
